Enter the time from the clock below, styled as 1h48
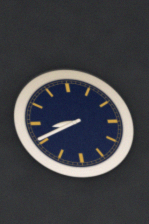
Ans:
8h41
